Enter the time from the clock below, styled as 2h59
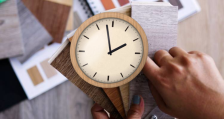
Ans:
1h58
